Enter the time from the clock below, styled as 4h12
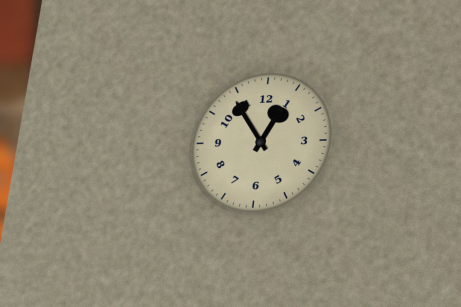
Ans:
12h54
